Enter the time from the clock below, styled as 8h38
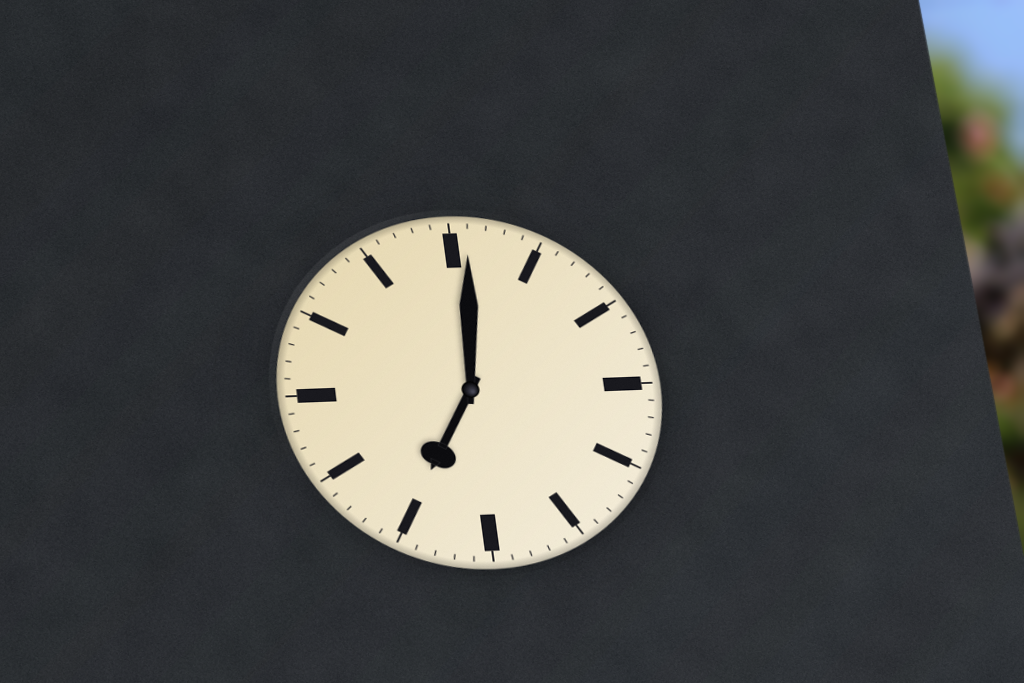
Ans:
7h01
